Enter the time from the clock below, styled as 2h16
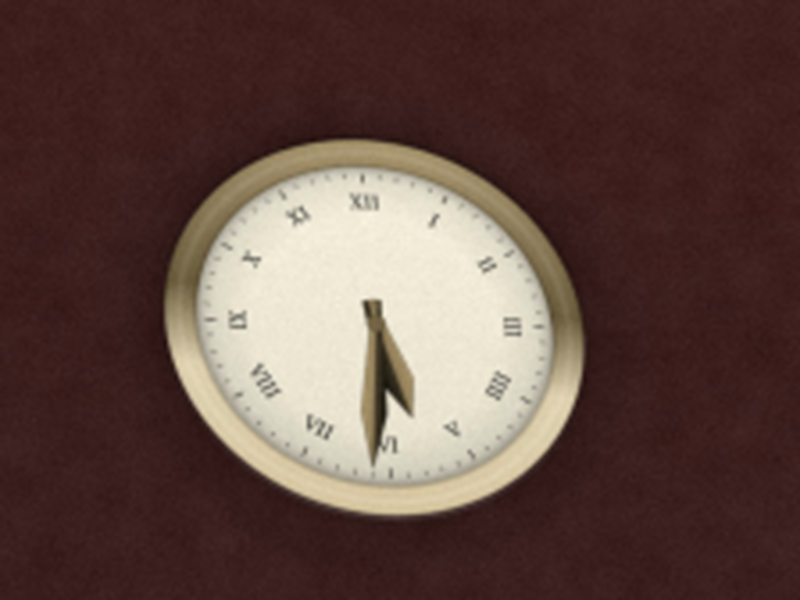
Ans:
5h31
